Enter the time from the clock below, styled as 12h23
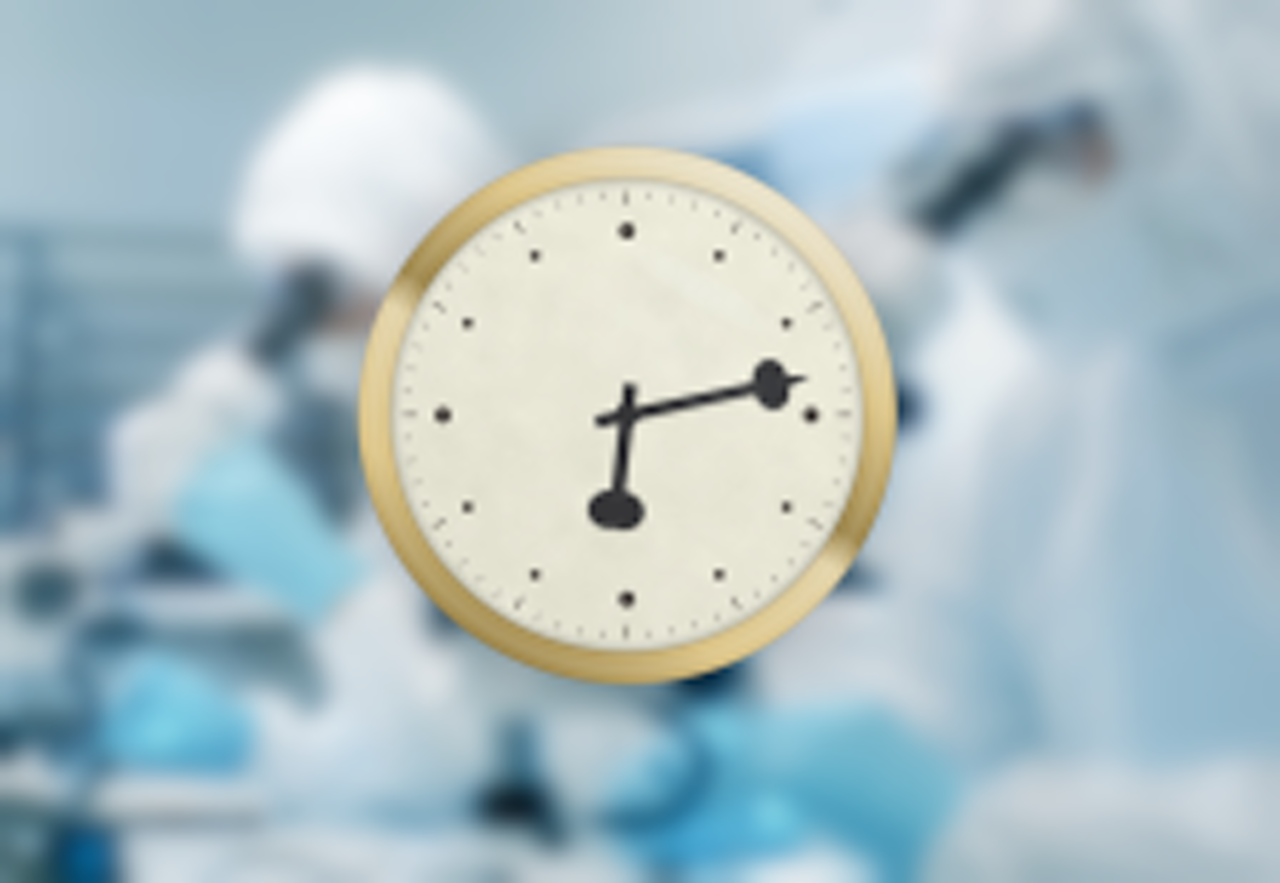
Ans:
6h13
